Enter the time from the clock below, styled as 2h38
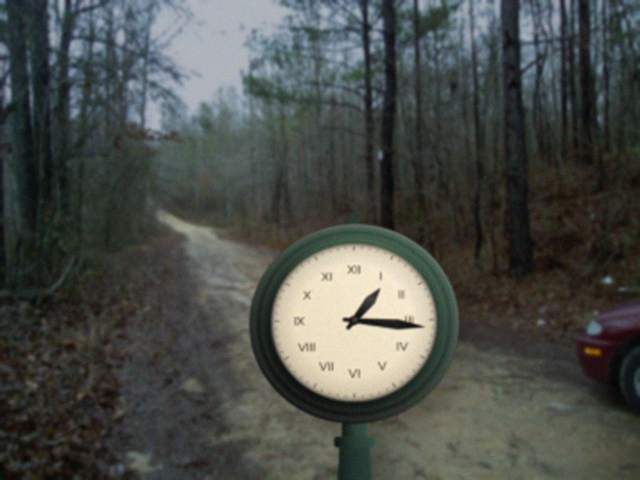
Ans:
1h16
